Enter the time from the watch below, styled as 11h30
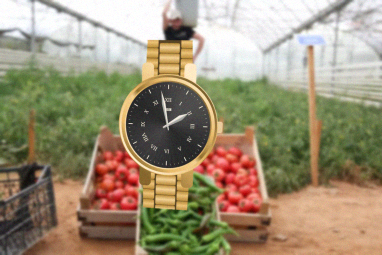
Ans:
1h58
